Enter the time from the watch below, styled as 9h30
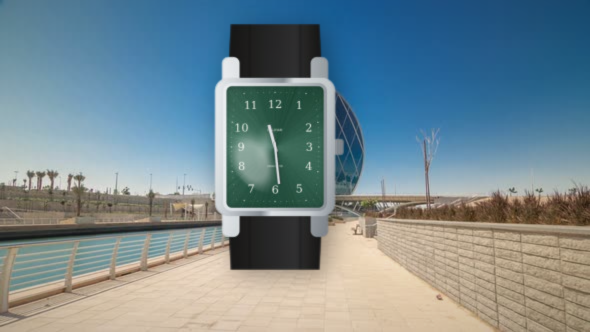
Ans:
11h29
